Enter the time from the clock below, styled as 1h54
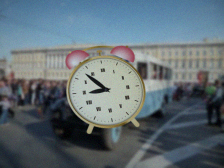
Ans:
8h53
